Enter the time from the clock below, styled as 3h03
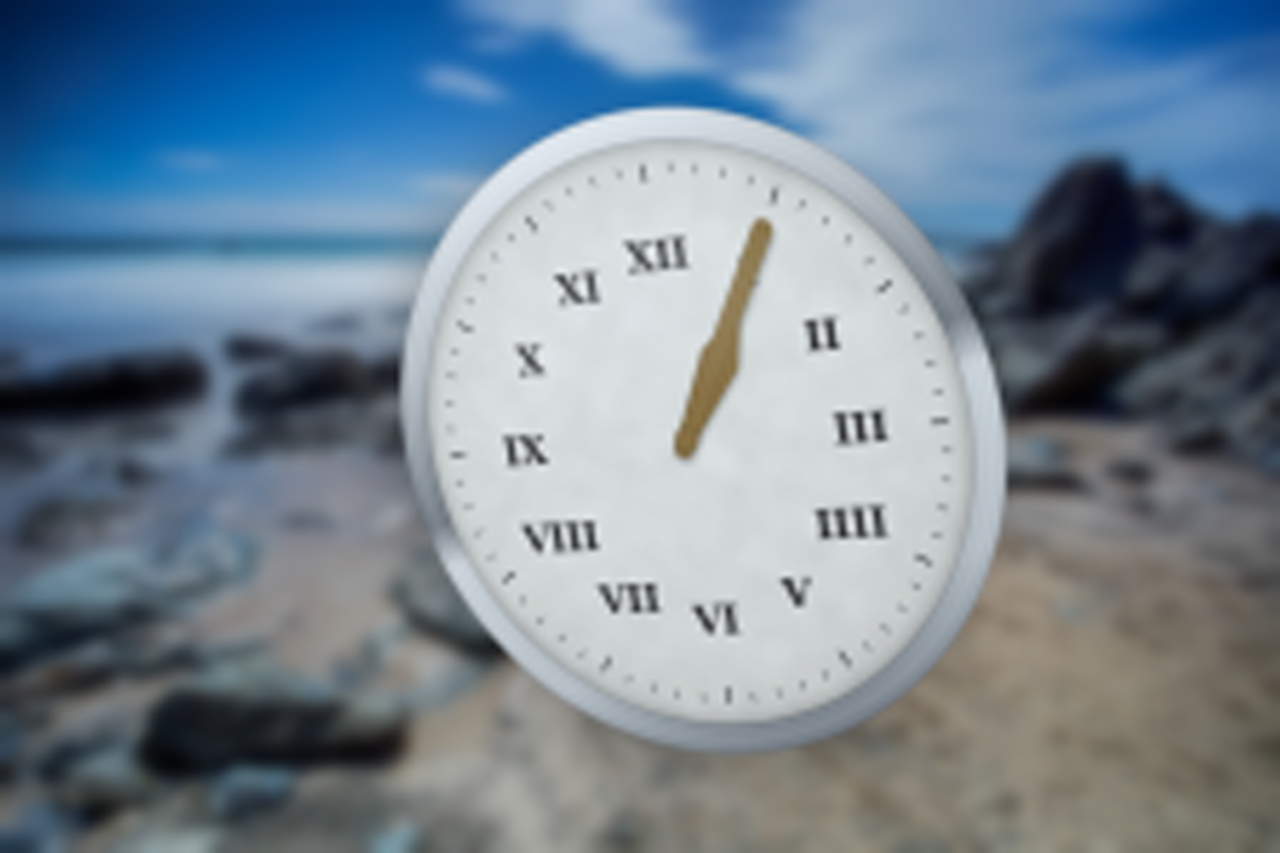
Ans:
1h05
